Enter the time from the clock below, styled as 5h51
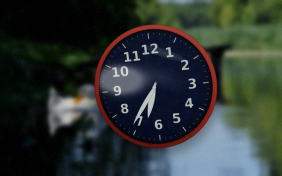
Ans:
6h36
